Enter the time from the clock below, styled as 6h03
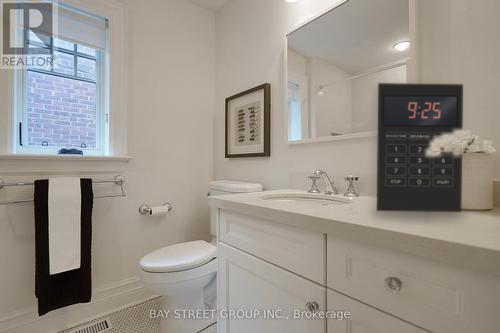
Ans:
9h25
